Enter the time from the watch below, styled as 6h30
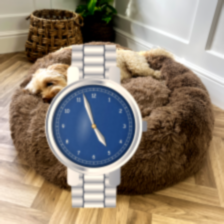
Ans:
4h57
